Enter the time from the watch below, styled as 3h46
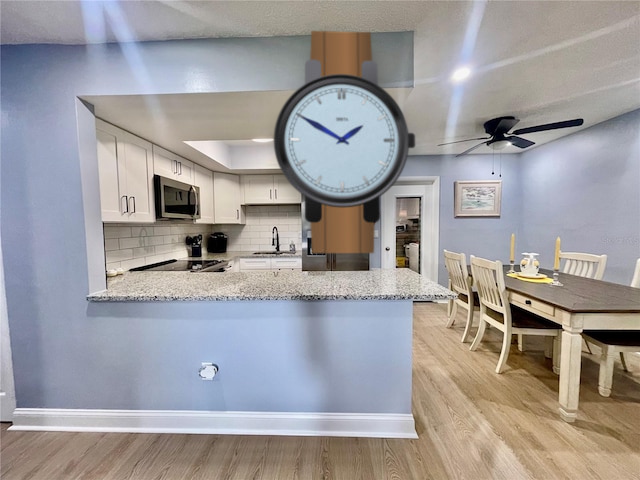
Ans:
1h50
